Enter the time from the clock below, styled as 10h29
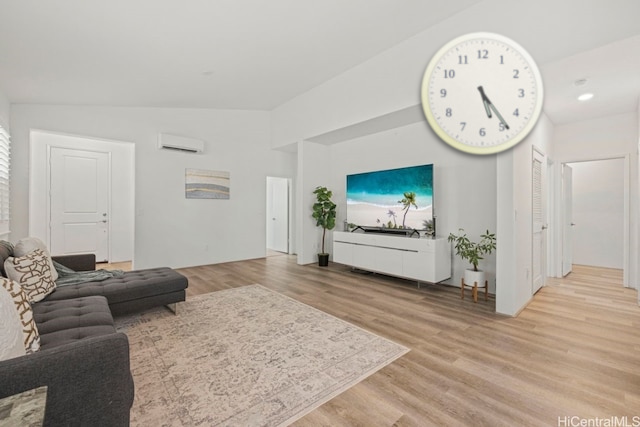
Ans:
5h24
